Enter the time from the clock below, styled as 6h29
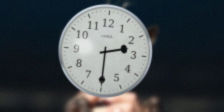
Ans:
2h30
